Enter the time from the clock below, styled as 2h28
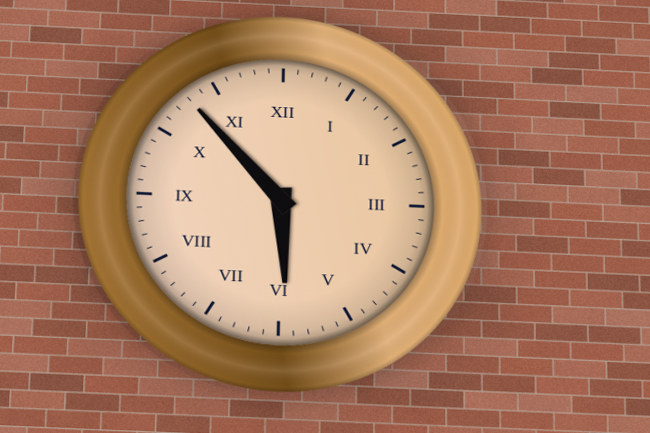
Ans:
5h53
